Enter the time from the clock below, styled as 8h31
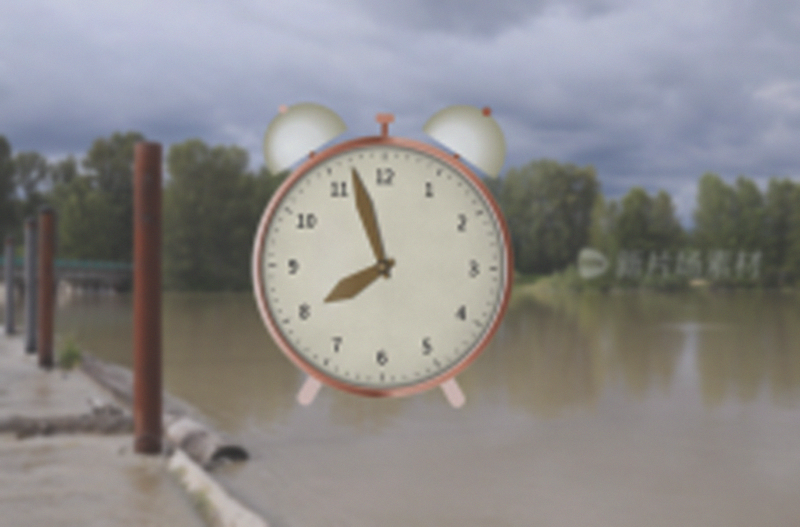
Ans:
7h57
